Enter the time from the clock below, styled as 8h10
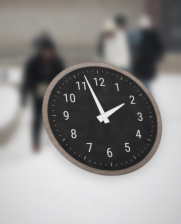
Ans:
1h57
